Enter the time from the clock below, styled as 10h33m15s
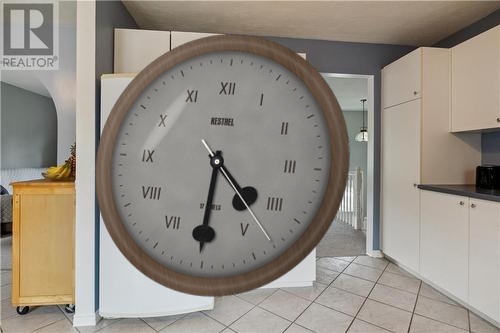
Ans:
4h30m23s
